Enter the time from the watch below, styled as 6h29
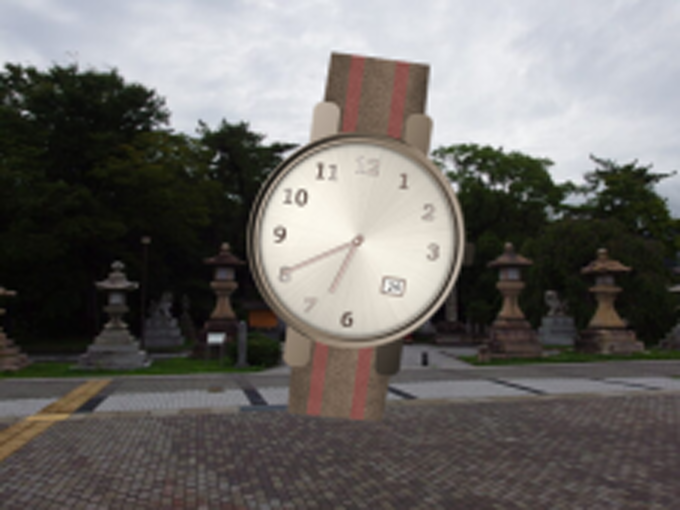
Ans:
6h40
